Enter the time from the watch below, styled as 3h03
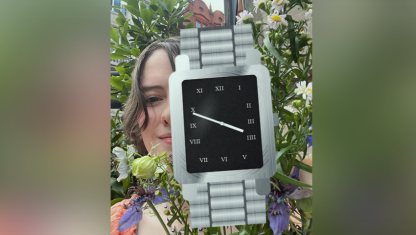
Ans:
3h49
